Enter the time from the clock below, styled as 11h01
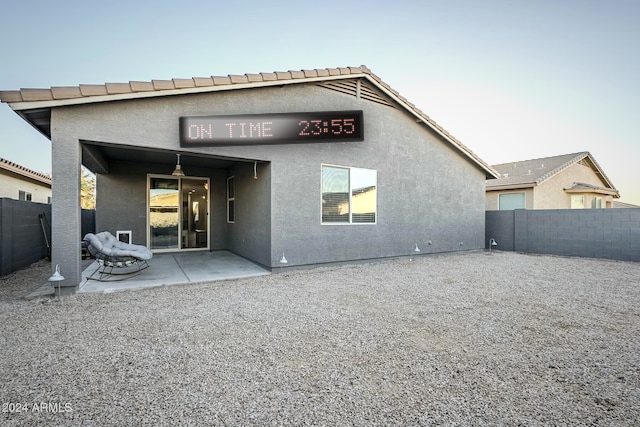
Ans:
23h55
